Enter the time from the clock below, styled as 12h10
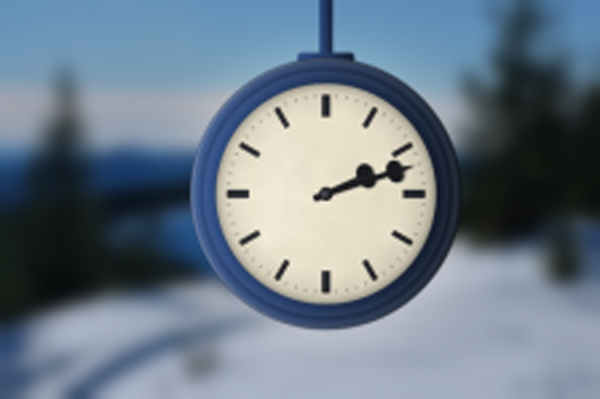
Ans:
2h12
